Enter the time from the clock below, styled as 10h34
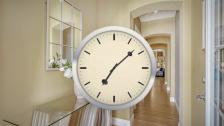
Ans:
7h08
